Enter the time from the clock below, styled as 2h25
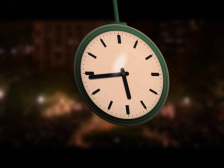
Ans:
5h44
